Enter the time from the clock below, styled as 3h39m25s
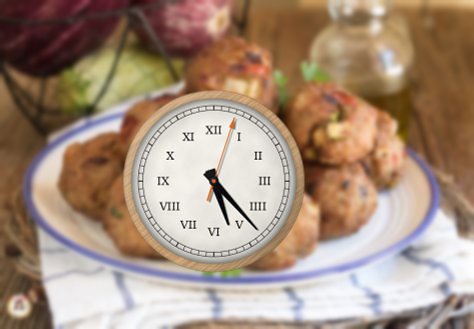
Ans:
5h23m03s
